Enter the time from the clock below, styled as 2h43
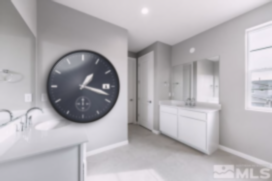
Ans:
1h18
